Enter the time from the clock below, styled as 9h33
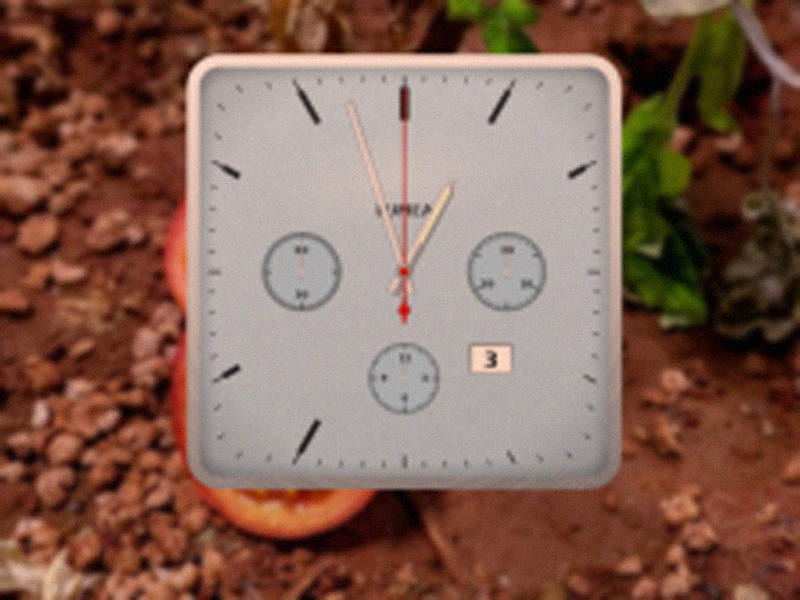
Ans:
12h57
